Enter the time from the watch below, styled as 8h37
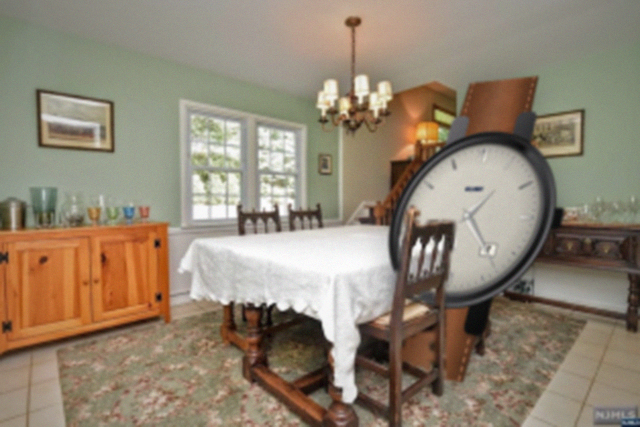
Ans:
1h23
